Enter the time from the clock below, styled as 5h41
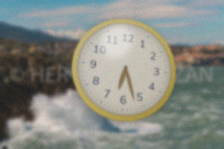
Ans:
6h27
